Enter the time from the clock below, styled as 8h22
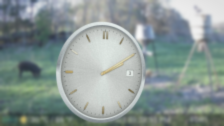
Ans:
2h10
